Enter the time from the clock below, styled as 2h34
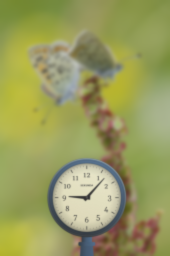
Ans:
9h07
